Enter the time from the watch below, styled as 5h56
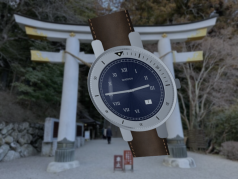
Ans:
2h45
